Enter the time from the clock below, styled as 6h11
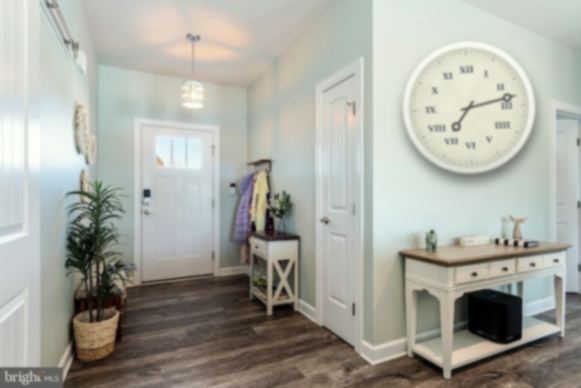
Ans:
7h13
